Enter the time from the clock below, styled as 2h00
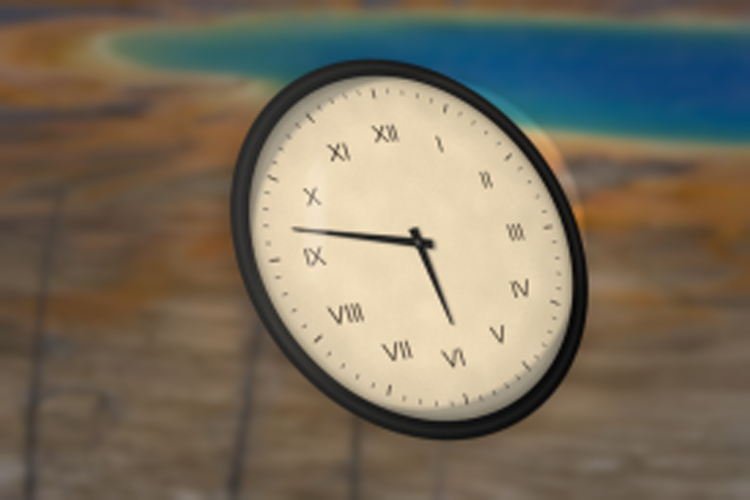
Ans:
5h47
